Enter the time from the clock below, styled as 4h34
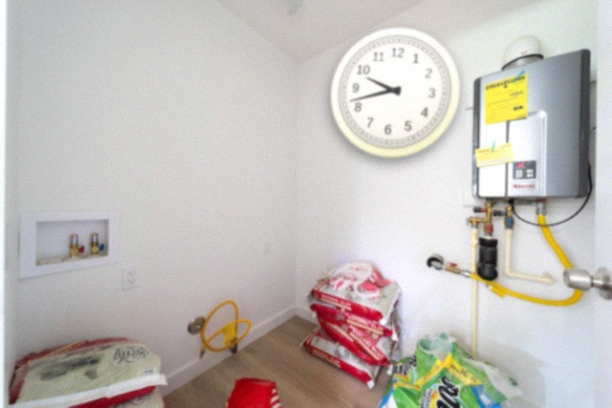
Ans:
9h42
